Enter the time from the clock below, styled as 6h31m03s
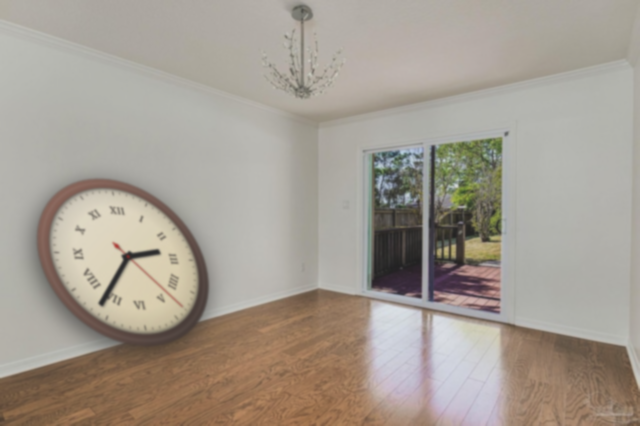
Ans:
2h36m23s
